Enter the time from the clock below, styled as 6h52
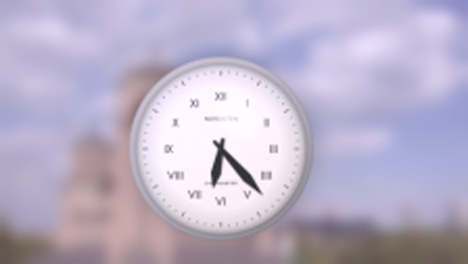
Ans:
6h23
